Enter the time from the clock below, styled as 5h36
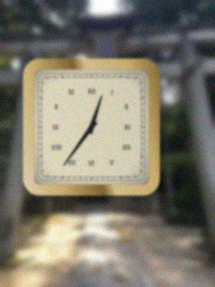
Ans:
12h36
